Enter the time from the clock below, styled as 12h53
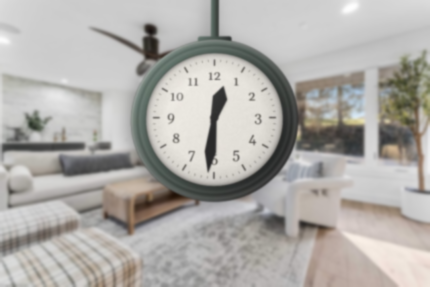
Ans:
12h31
